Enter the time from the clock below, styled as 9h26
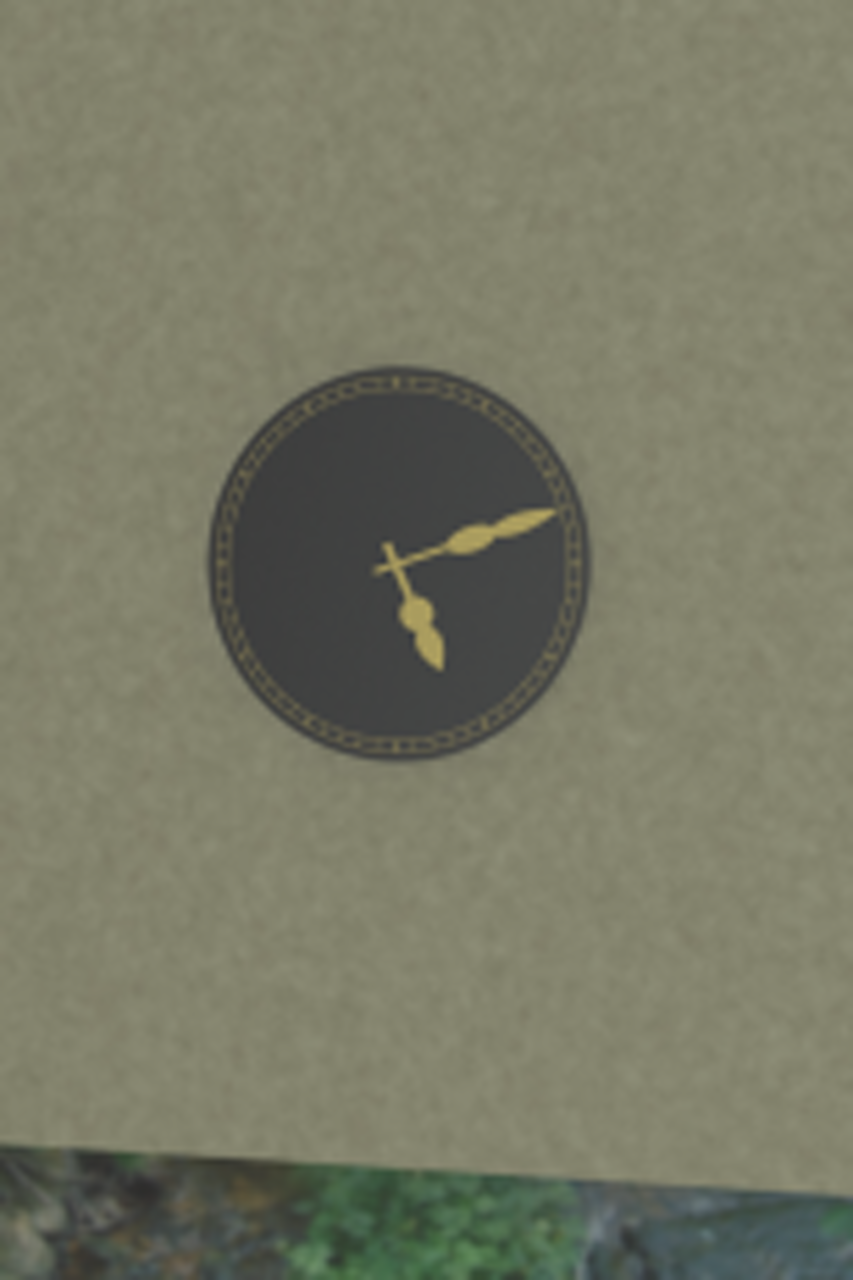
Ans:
5h12
